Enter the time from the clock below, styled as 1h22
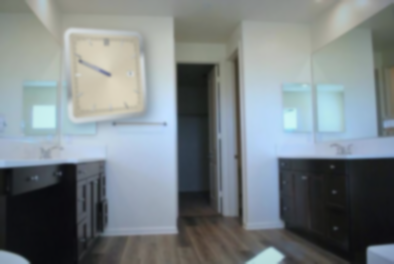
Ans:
9h49
